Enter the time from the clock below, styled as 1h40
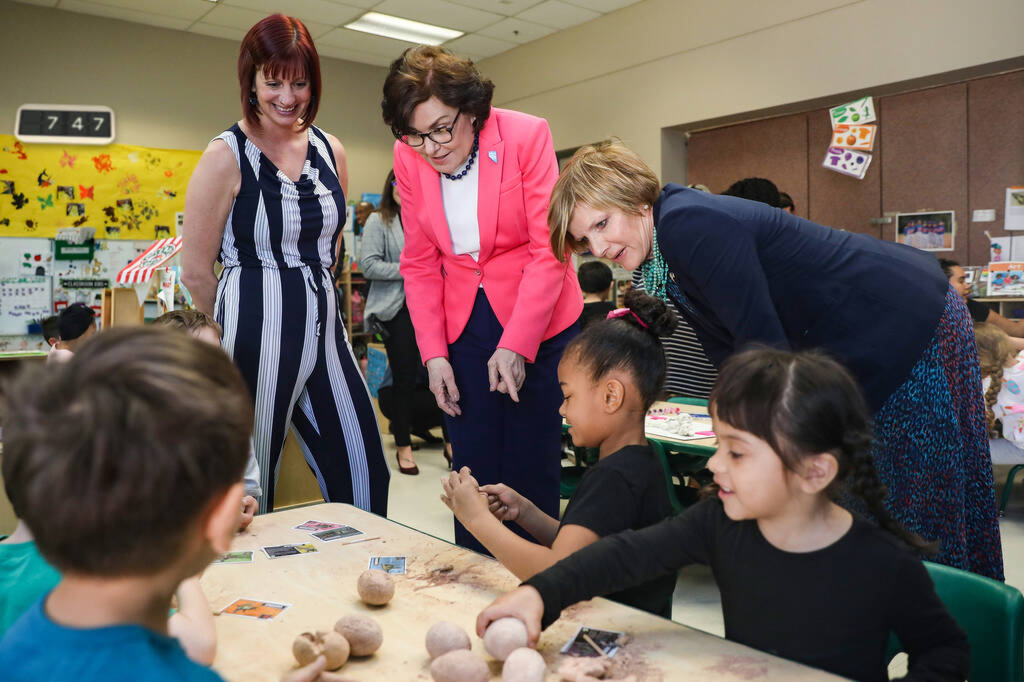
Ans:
7h47
